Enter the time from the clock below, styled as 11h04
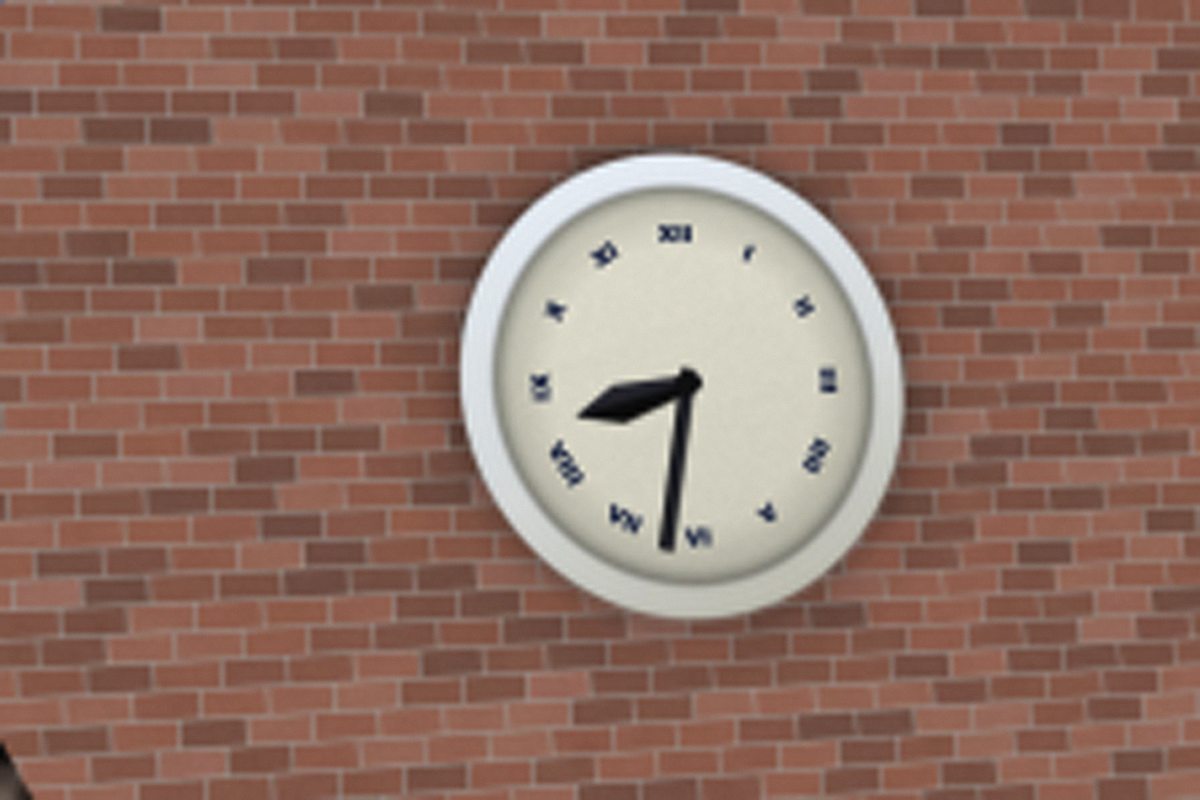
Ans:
8h32
